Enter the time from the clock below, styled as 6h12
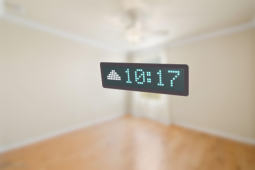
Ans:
10h17
